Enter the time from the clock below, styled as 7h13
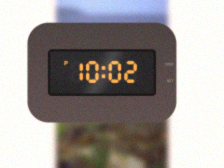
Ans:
10h02
